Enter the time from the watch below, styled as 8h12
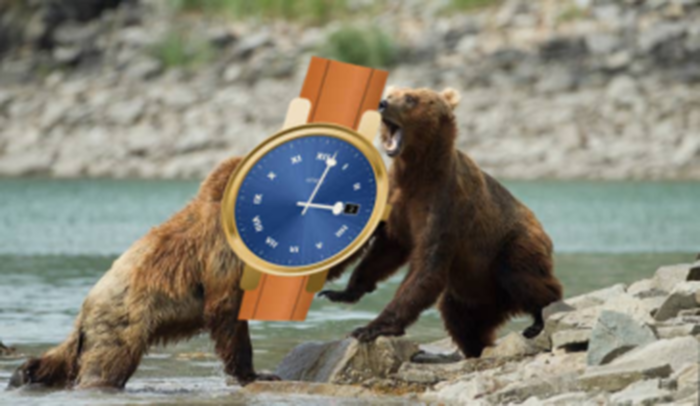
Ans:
3h02
